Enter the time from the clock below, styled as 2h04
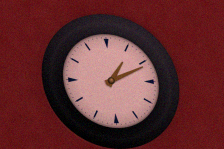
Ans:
1h11
